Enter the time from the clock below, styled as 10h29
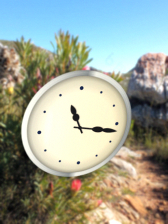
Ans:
11h17
